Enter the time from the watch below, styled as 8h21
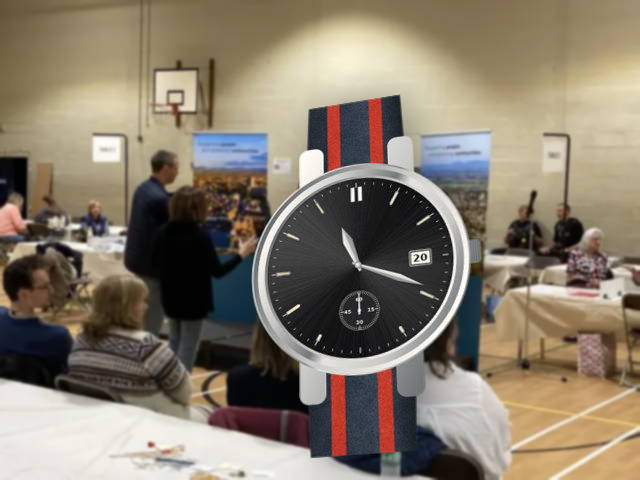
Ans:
11h19
